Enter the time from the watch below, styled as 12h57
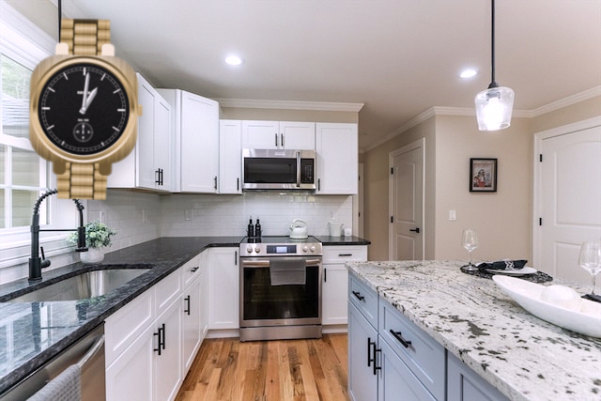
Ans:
1h01
